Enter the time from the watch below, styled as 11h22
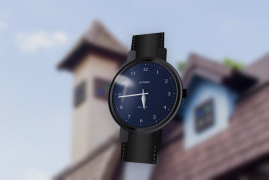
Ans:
5h44
